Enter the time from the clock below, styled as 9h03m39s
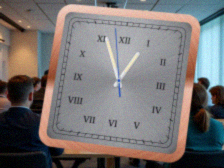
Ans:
12h55m58s
